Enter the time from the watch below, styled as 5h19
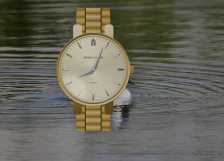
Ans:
8h04
